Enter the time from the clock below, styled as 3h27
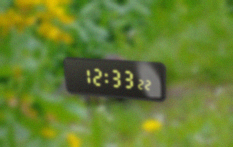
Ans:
12h33
